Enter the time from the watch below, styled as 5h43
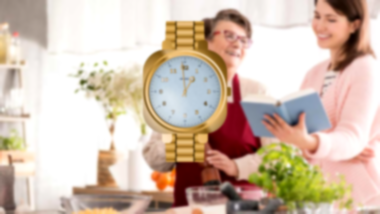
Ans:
12h59
